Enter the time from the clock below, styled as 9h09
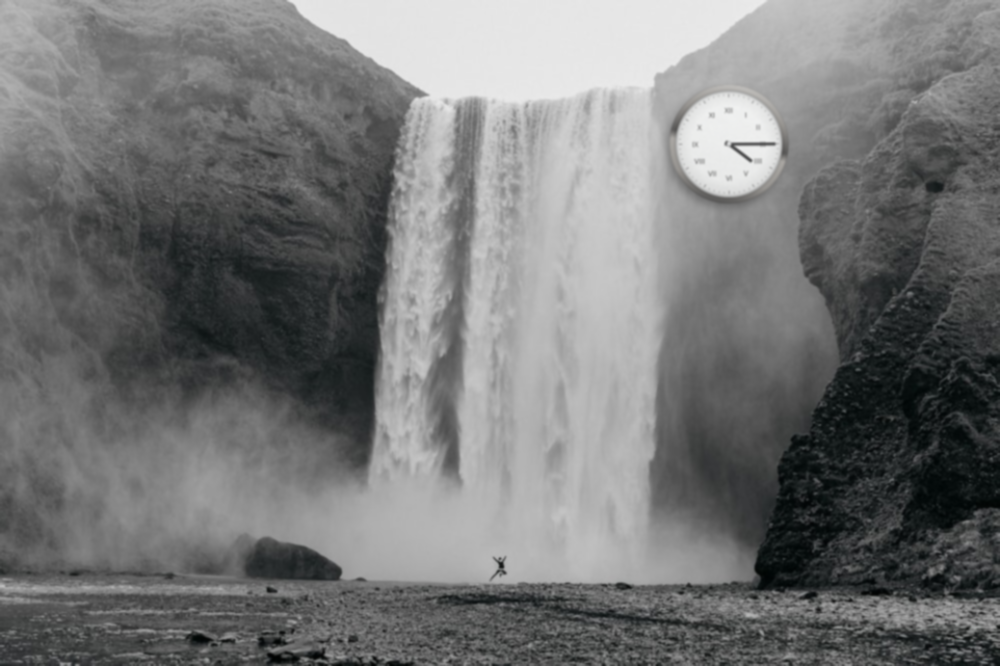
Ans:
4h15
